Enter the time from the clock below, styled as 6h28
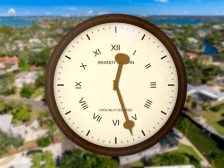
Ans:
12h27
